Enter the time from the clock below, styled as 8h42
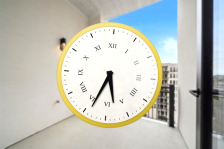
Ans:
5h34
